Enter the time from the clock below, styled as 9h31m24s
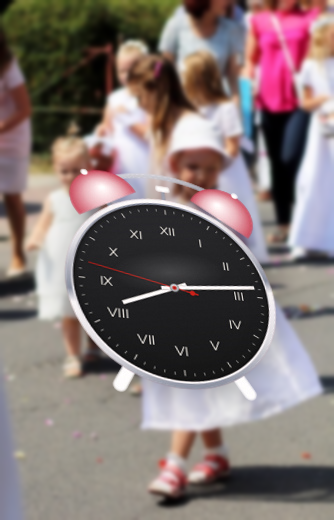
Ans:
8h13m47s
